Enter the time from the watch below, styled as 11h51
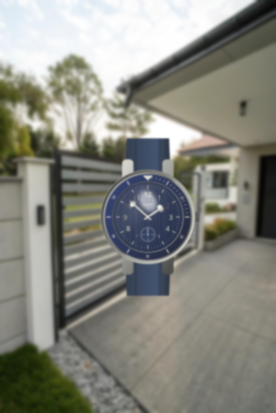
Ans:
1h52
